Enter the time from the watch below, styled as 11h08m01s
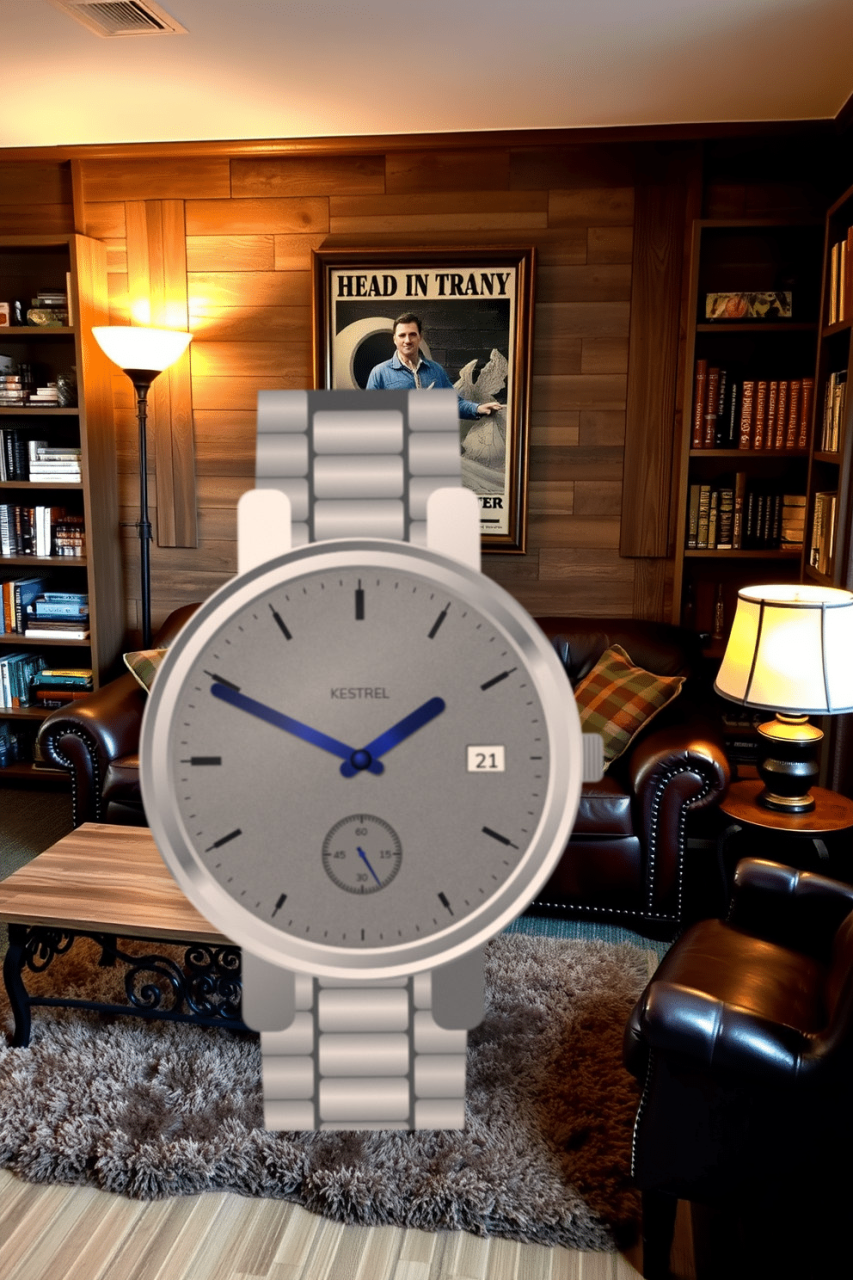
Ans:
1h49m25s
